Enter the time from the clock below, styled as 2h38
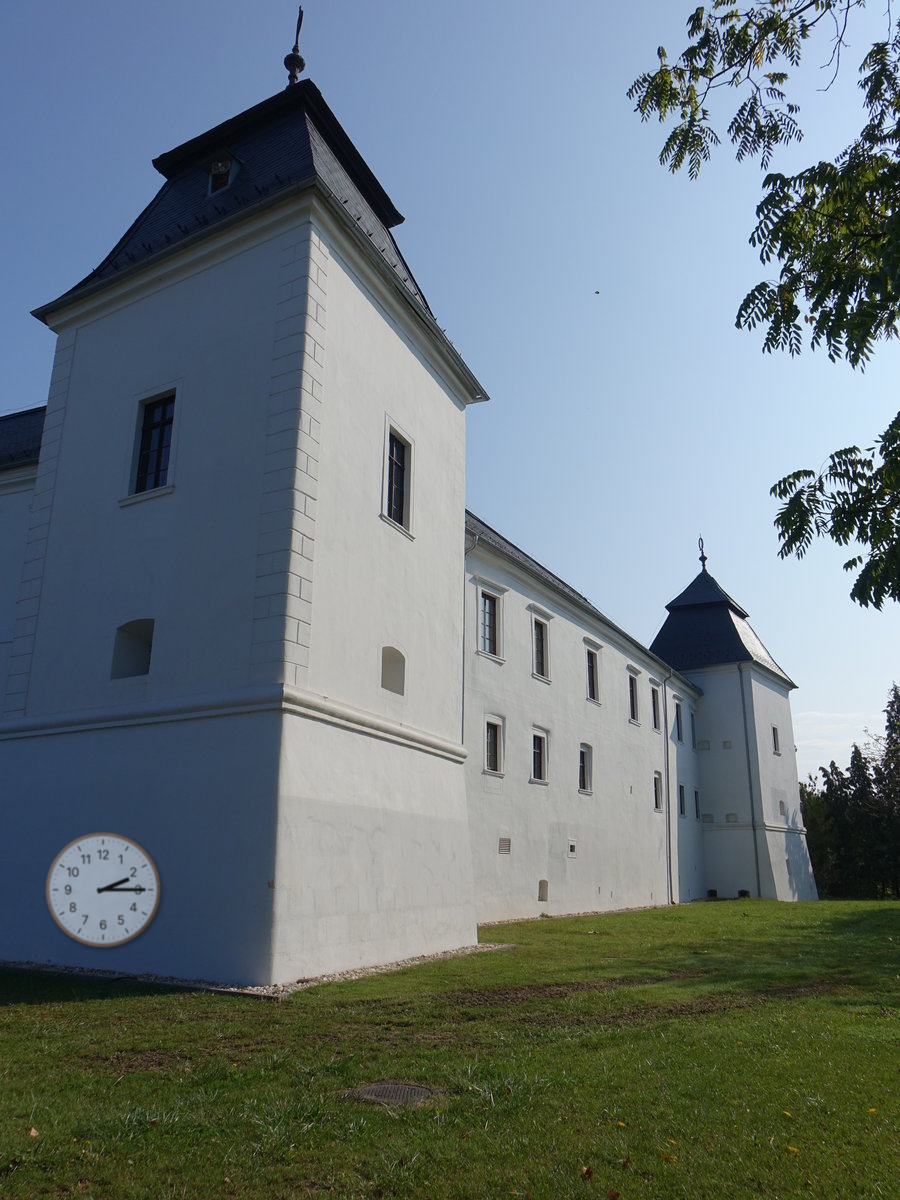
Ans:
2h15
